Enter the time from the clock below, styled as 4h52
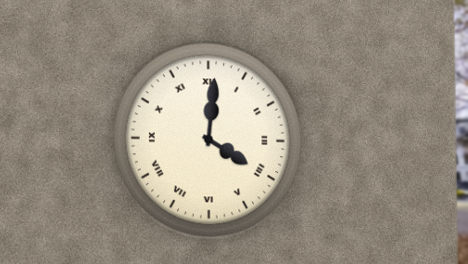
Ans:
4h01
